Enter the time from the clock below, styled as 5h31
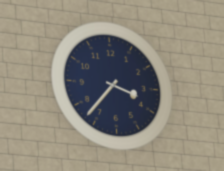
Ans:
3h37
